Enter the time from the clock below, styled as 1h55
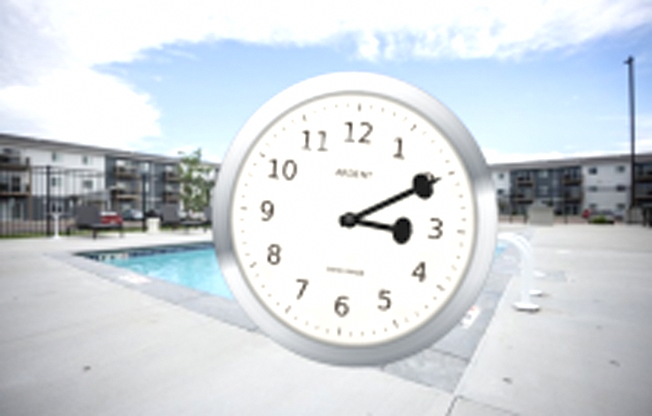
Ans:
3h10
